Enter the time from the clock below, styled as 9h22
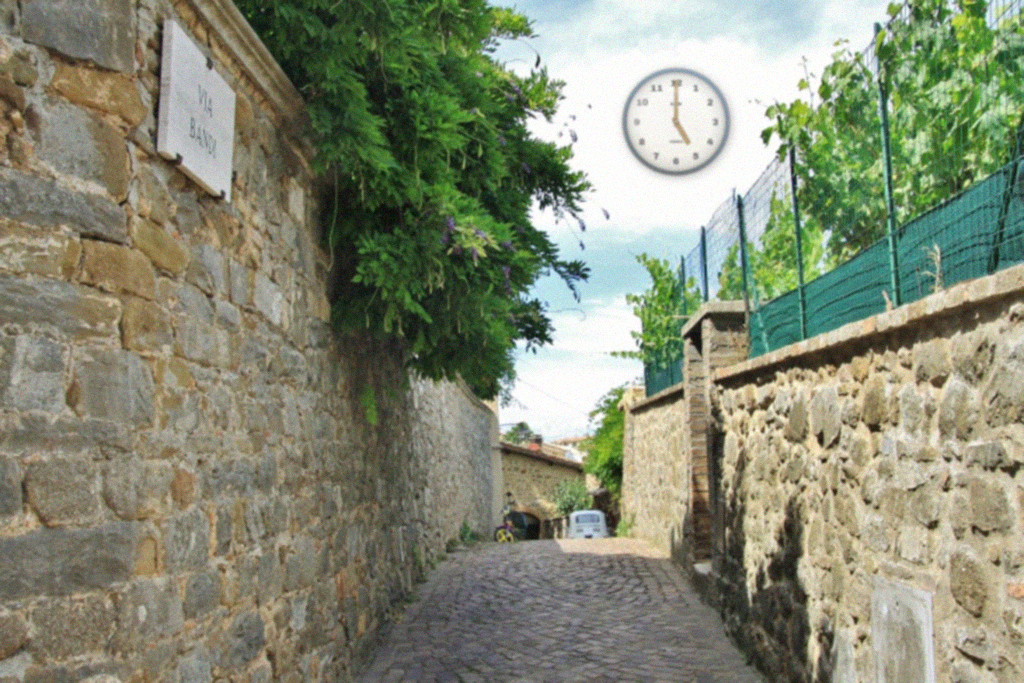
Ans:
5h00
